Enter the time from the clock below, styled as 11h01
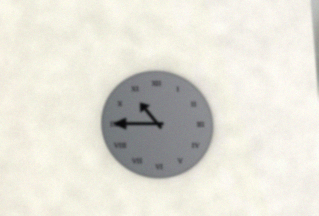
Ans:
10h45
